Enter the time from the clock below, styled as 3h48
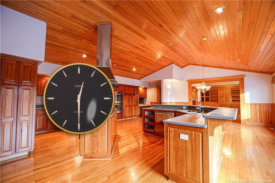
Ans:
12h30
